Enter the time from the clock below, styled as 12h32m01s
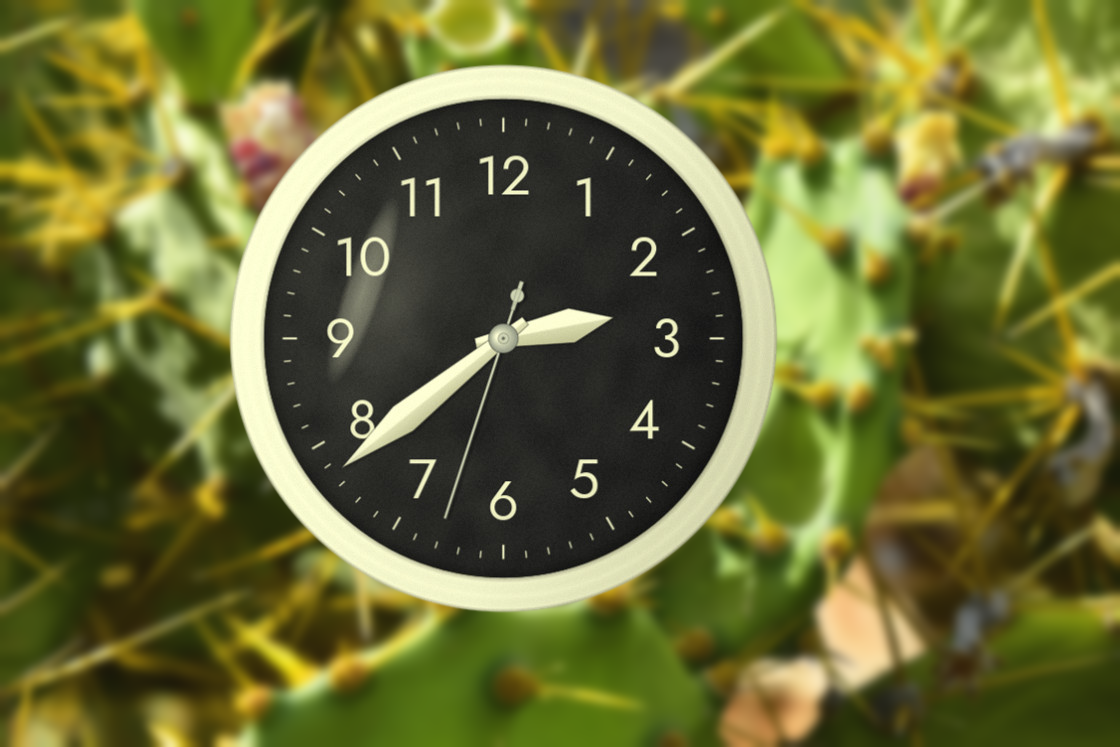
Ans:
2h38m33s
